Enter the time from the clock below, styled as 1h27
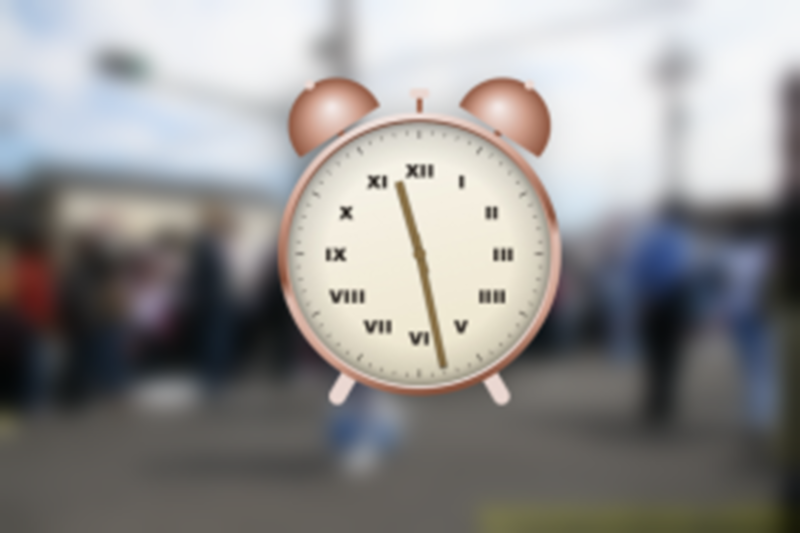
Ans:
11h28
